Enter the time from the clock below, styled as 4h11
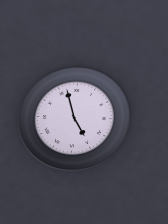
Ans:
4h57
